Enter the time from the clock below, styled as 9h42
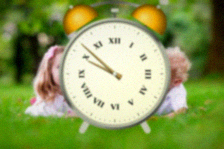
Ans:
9h52
